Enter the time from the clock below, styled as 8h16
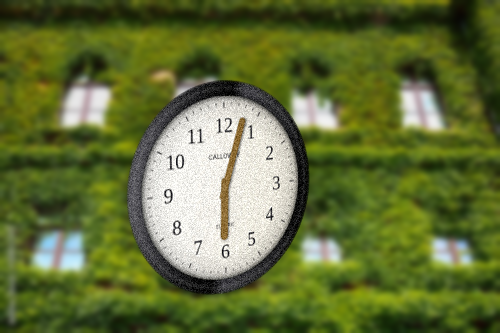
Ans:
6h03
